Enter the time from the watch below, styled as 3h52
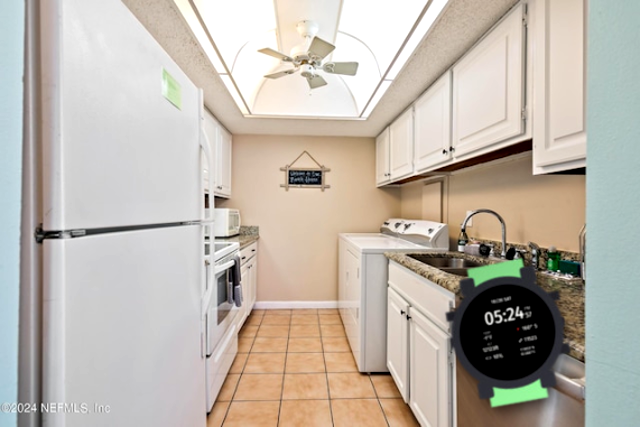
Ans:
5h24
